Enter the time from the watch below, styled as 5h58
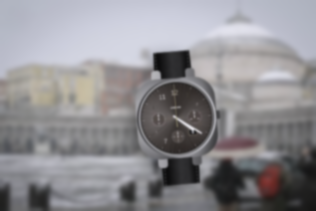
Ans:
4h21
